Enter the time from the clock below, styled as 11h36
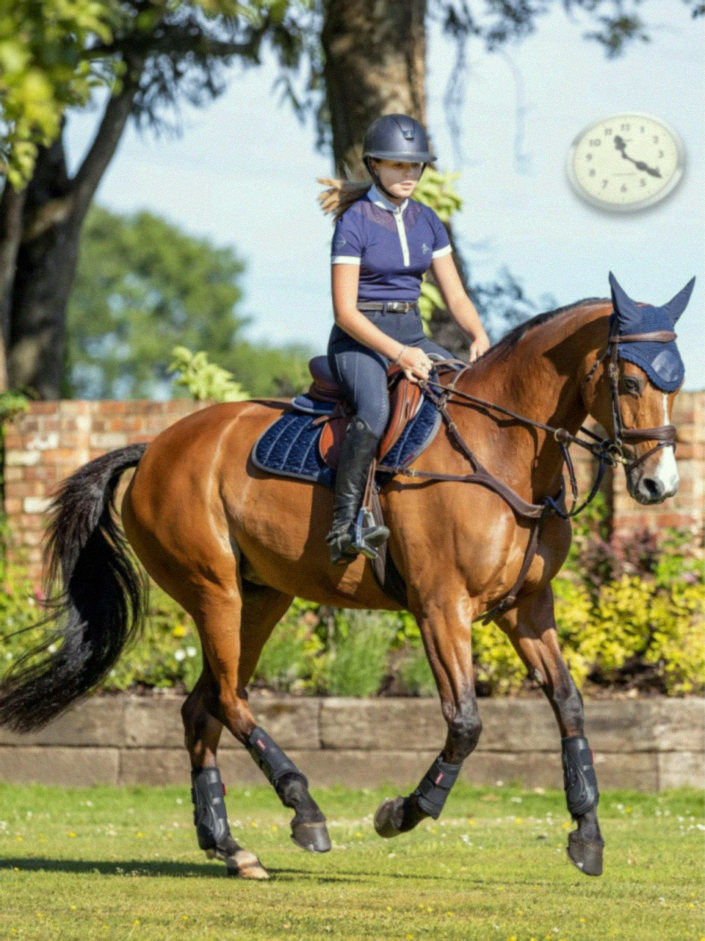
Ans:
11h21
